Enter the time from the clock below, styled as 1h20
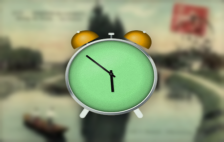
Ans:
5h52
